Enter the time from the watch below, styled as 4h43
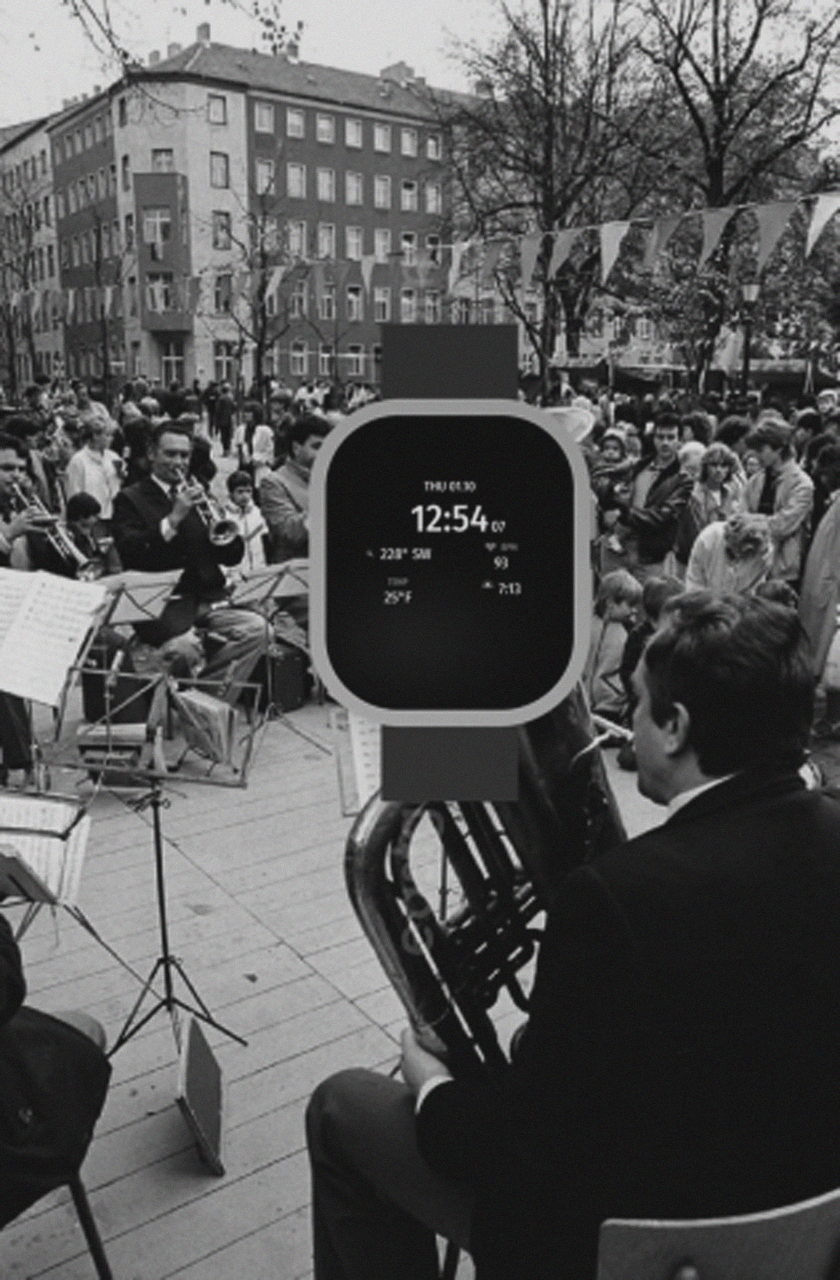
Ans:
12h54
